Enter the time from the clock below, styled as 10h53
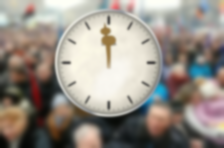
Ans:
11h59
